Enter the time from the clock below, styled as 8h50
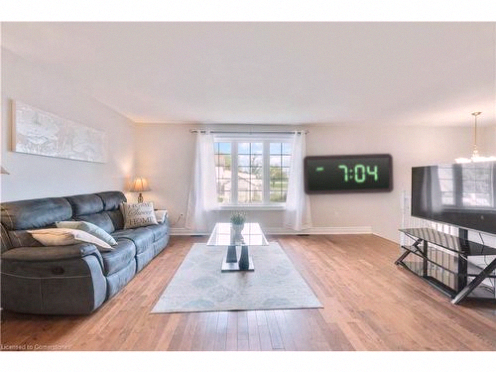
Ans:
7h04
